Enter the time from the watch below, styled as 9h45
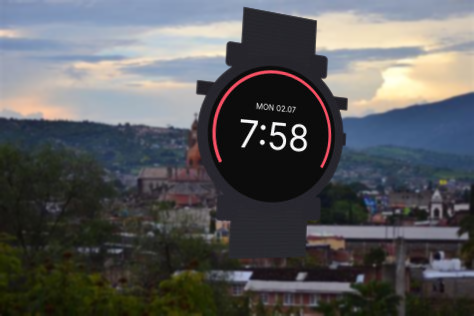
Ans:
7h58
